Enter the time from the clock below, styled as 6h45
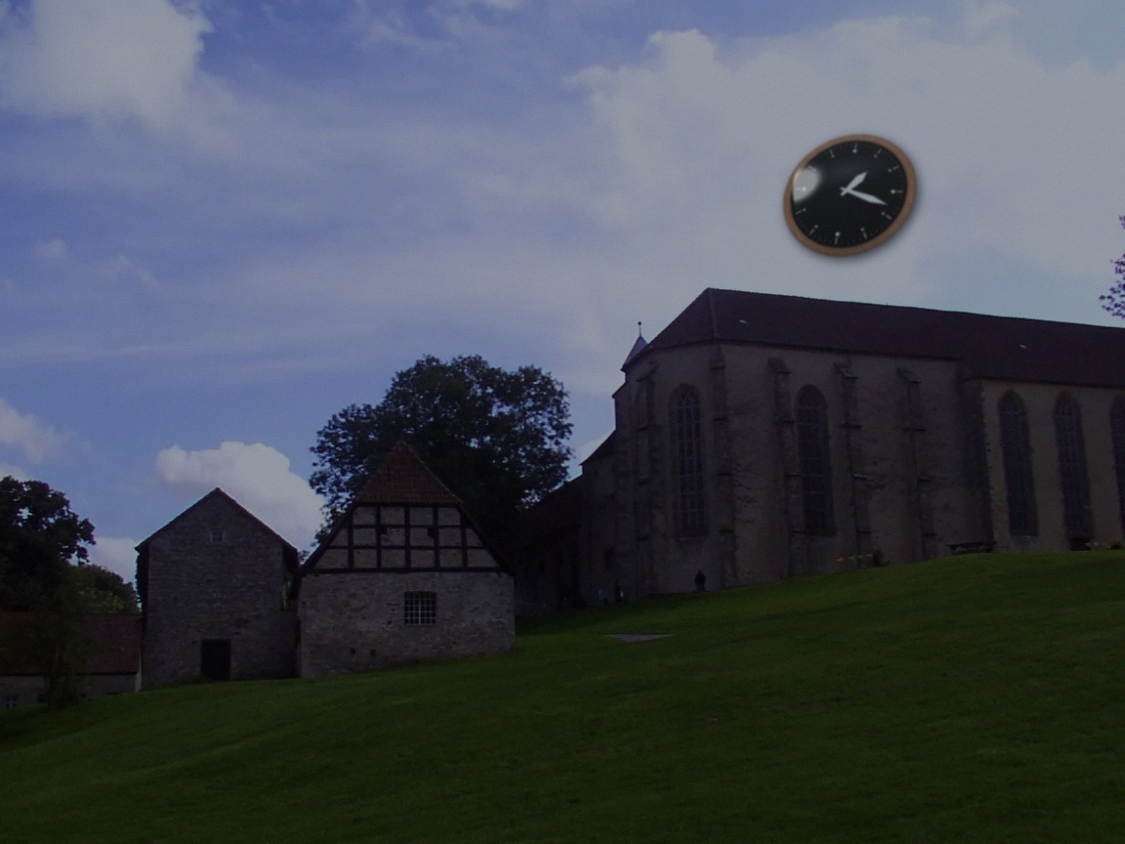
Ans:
1h18
